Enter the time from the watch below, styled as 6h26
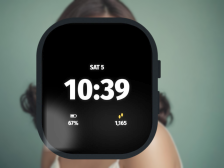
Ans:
10h39
